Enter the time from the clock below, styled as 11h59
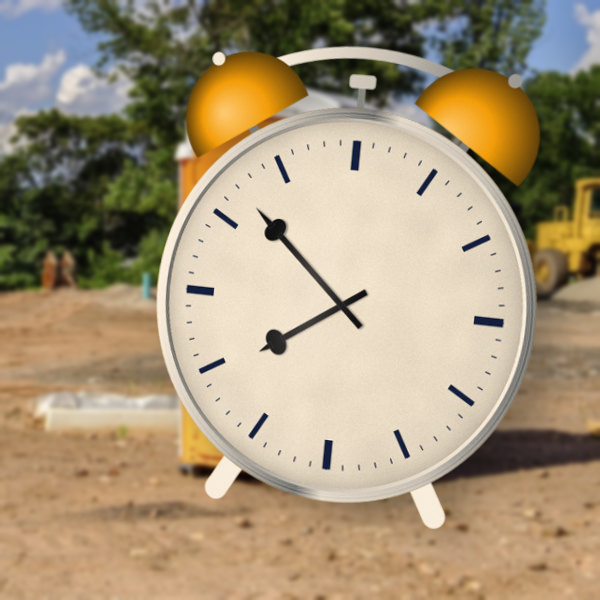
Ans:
7h52
